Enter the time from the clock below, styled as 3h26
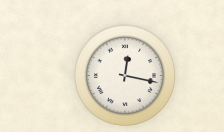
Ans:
12h17
